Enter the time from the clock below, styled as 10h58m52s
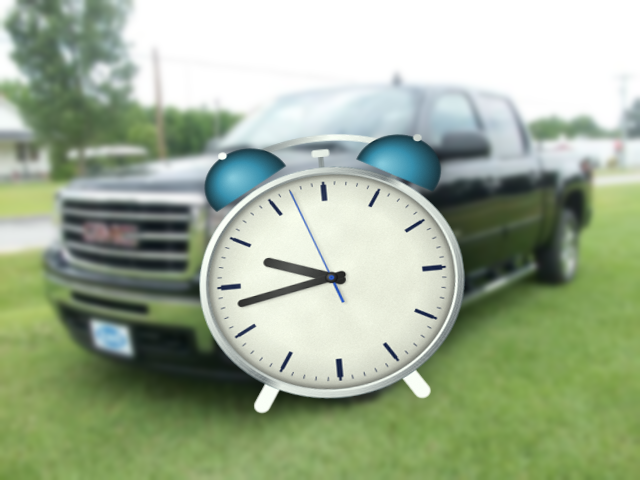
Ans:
9h42m57s
